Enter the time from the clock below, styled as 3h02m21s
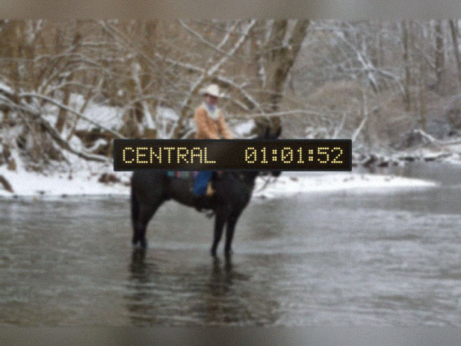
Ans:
1h01m52s
